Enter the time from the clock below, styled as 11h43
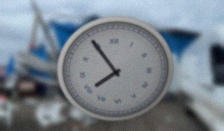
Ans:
7h55
